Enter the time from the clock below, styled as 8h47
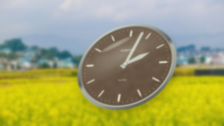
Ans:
2h03
